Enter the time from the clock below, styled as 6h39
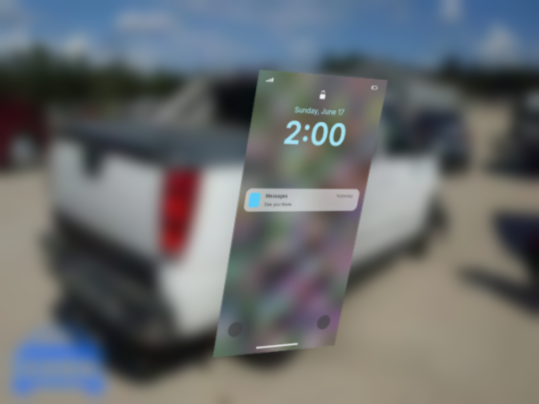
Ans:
2h00
